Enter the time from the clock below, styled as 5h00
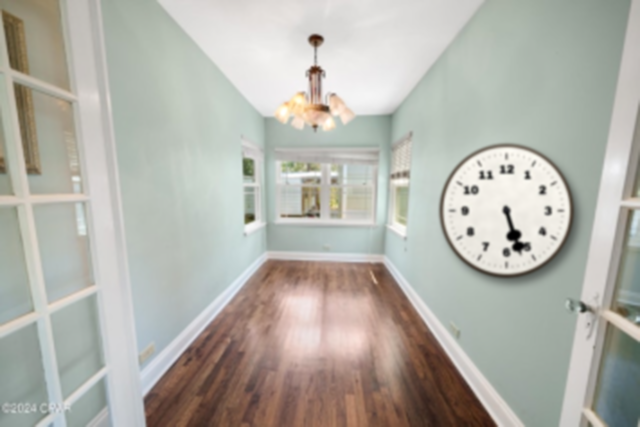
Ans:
5h27
